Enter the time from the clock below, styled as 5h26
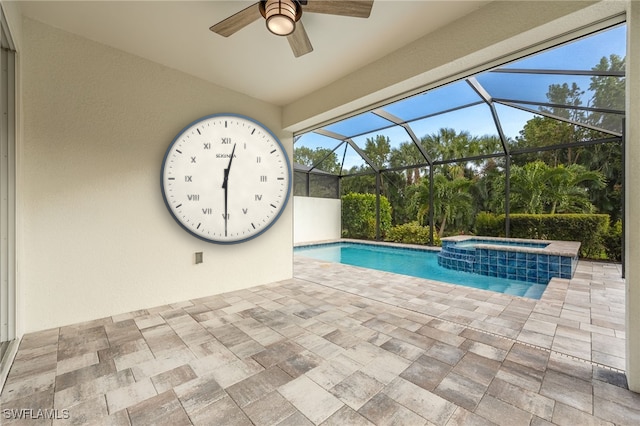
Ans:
12h30
